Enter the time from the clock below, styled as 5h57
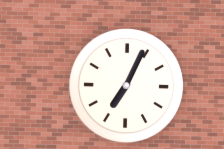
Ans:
7h04
